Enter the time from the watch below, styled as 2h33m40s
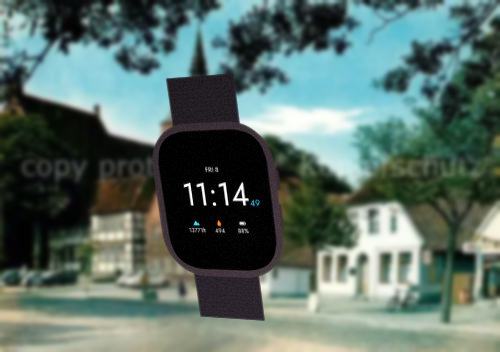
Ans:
11h14m49s
